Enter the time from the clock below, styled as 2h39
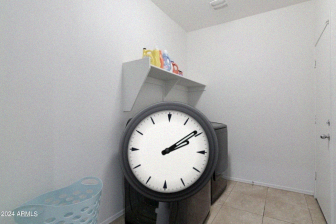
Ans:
2h09
